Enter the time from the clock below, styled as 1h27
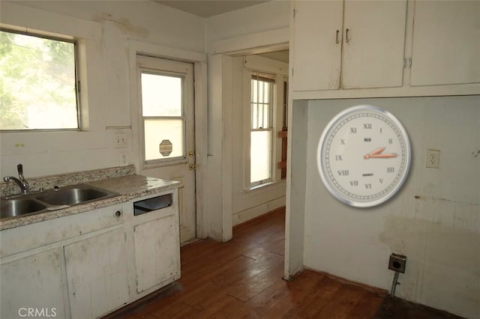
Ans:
2h15
